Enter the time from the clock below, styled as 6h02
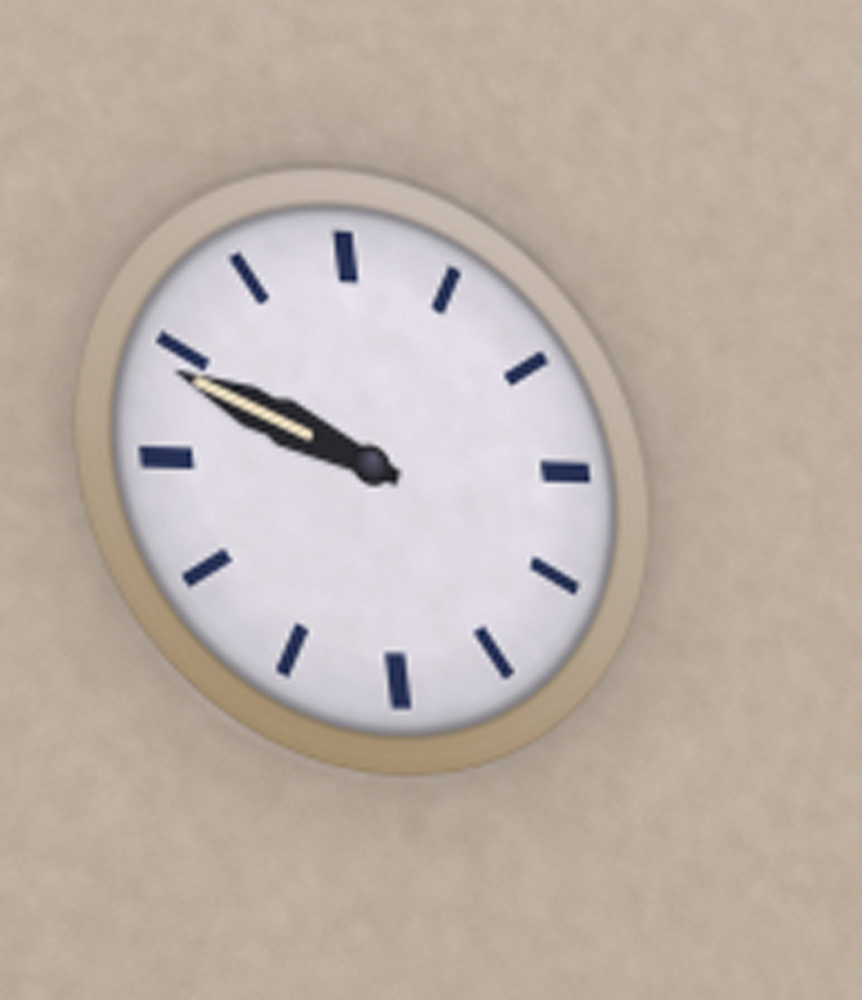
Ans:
9h49
